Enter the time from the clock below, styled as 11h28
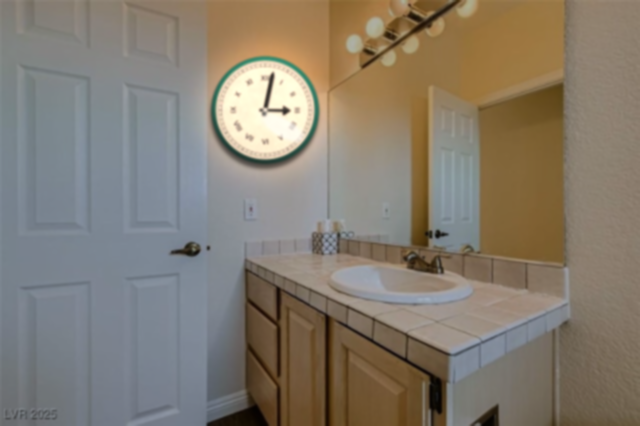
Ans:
3h02
